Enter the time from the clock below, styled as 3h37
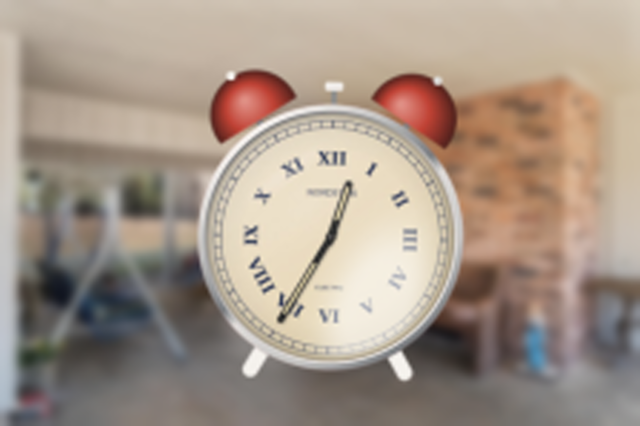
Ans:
12h35
